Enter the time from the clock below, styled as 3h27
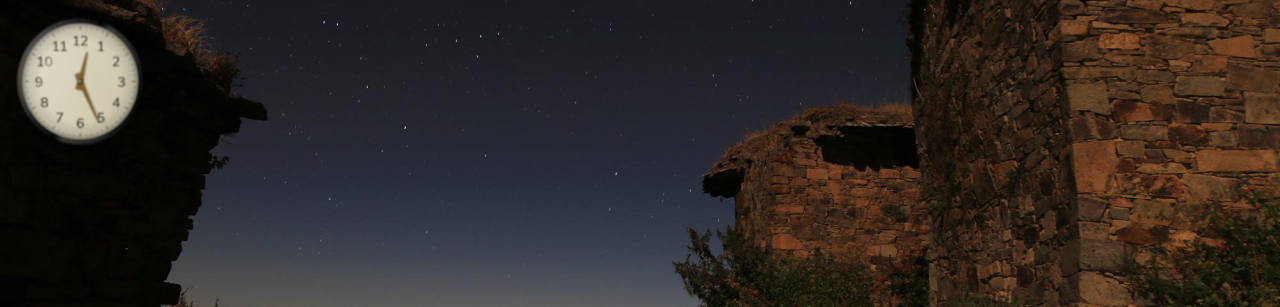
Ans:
12h26
